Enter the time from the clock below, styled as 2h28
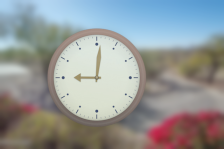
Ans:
9h01
